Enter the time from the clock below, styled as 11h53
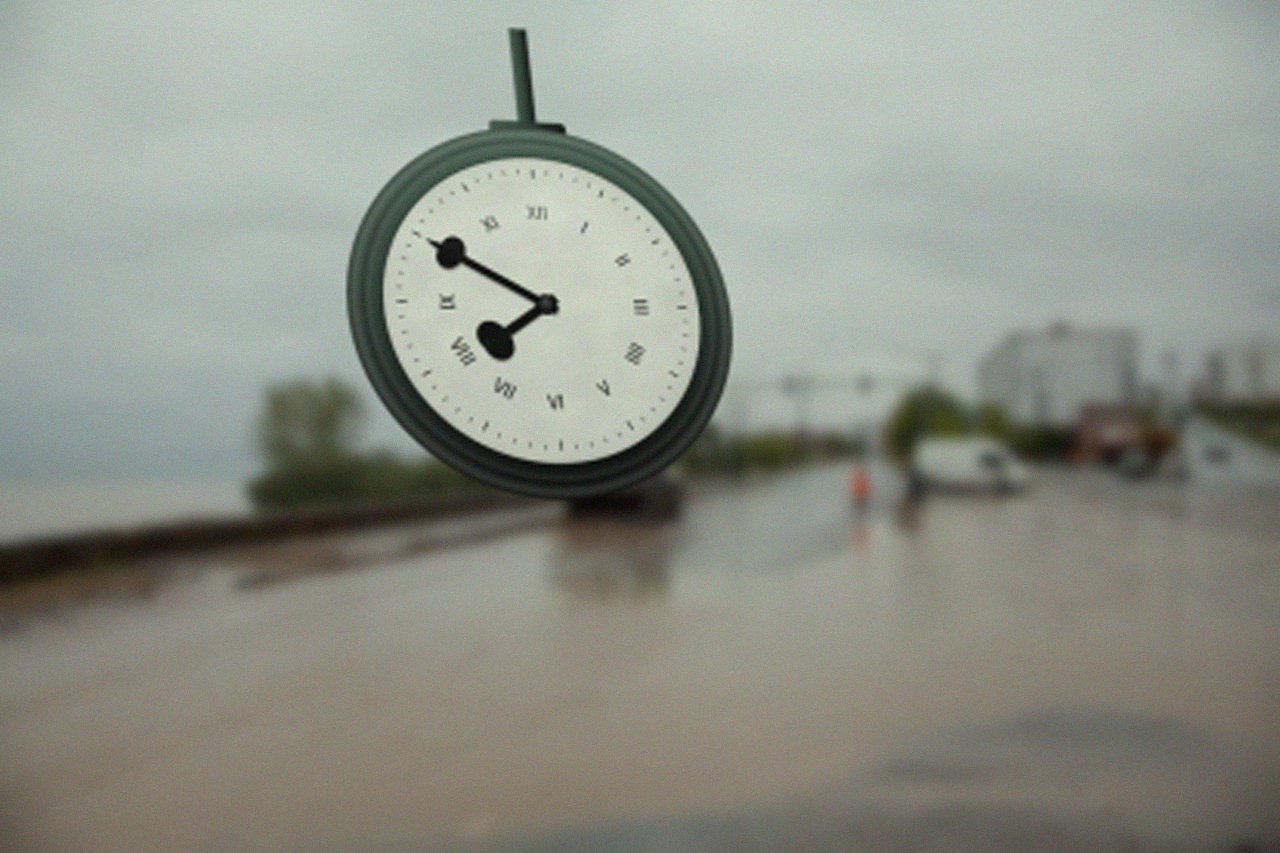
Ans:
7h50
